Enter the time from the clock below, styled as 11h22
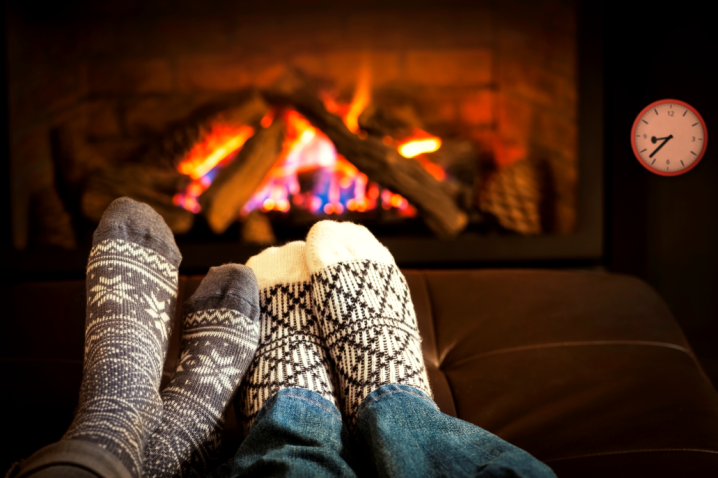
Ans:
8h37
